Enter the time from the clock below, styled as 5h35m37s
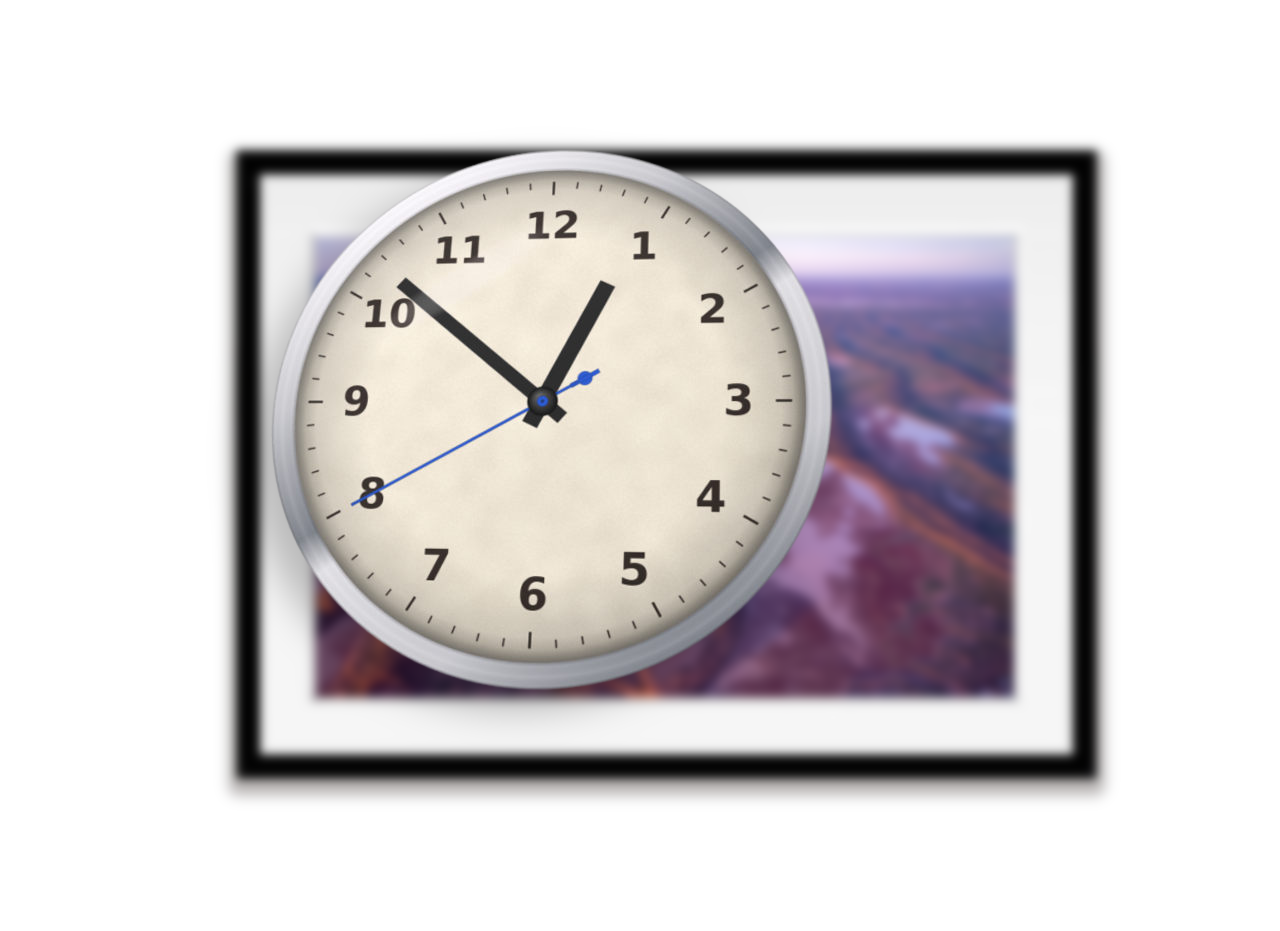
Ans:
12h51m40s
